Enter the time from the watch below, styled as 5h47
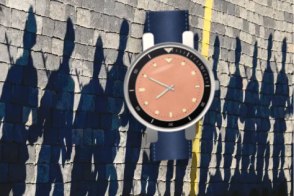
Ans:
7h50
